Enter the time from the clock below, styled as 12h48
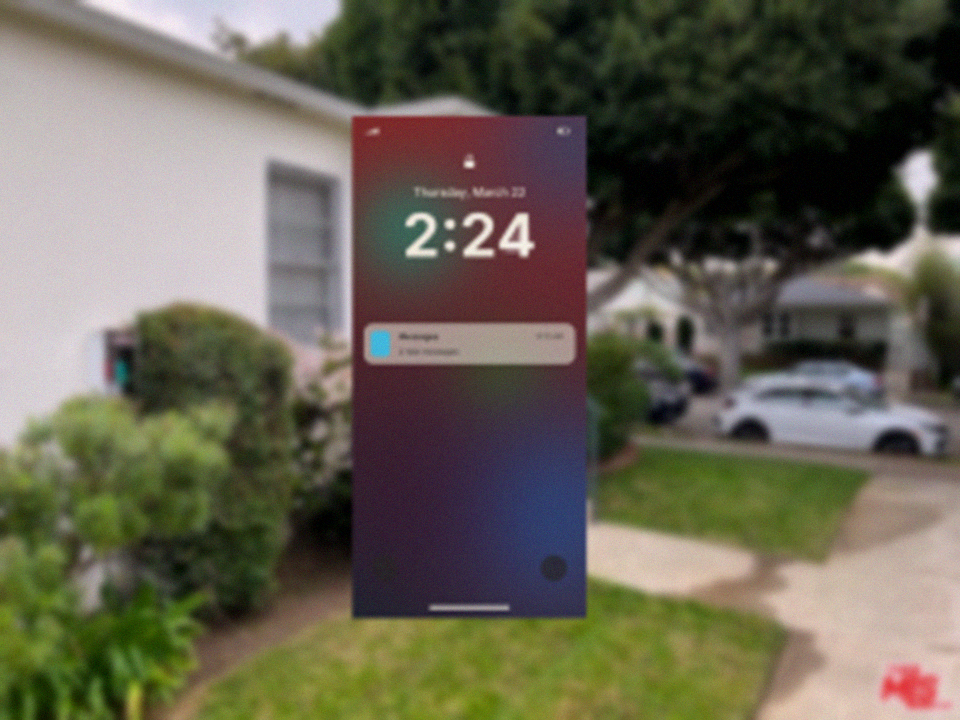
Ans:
2h24
